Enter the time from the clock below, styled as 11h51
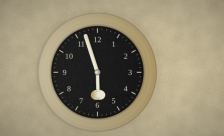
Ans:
5h57
